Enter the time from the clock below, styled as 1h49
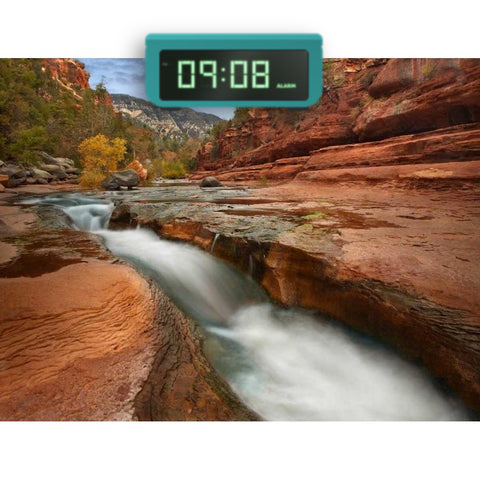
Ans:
9h08
